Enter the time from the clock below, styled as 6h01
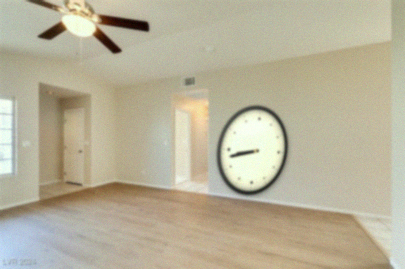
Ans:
8h43
